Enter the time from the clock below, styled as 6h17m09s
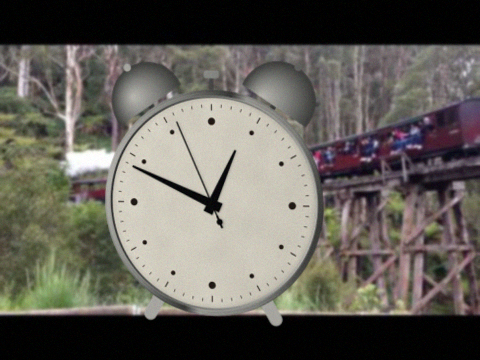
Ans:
12h48m56s
